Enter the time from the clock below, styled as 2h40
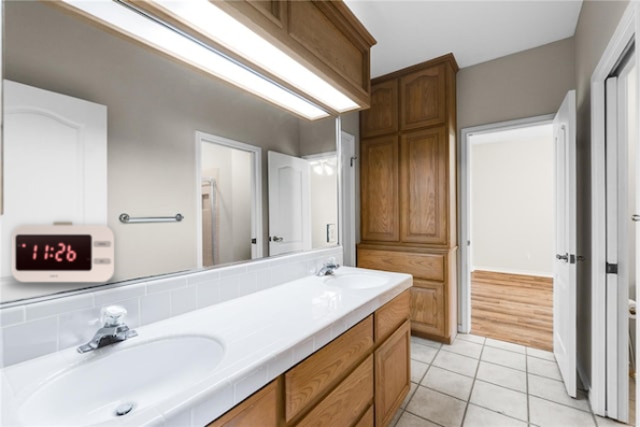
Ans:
11h26
